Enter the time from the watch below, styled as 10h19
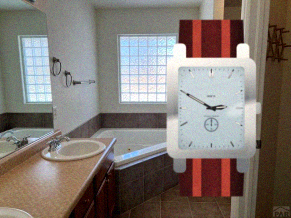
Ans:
2h50
